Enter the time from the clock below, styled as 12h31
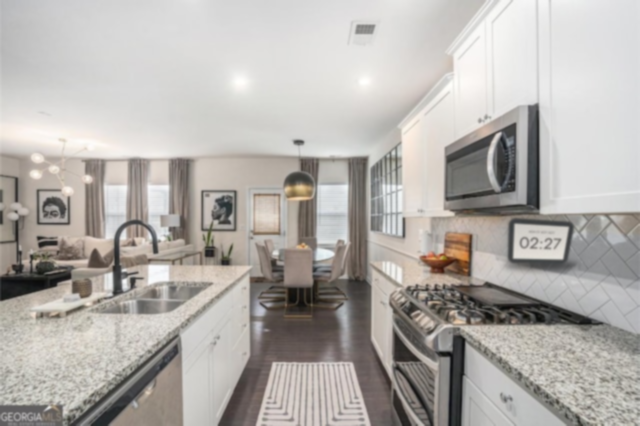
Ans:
2h27
